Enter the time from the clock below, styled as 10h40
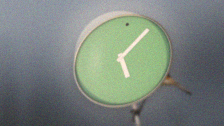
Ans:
5h06
